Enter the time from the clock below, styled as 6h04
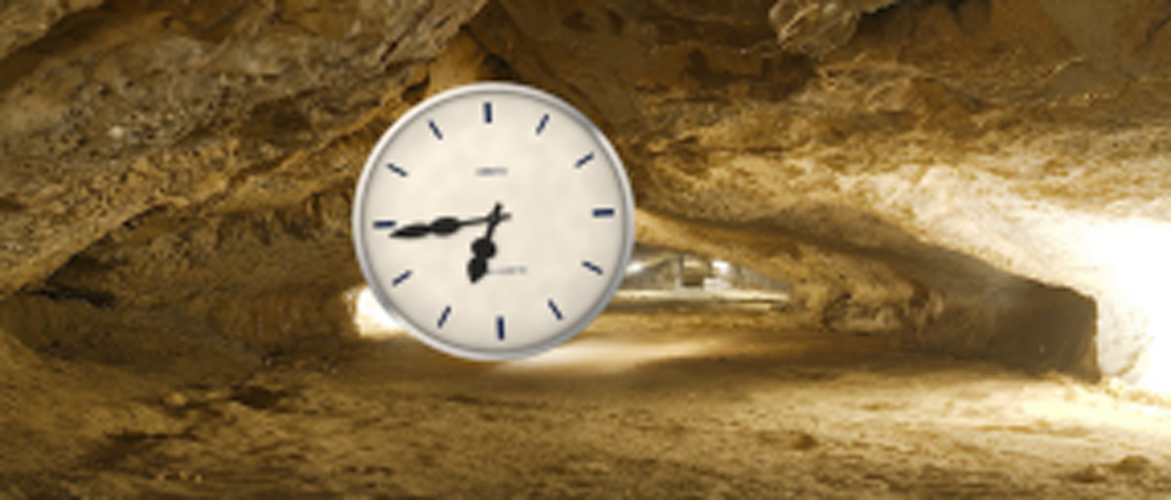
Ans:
6h44
